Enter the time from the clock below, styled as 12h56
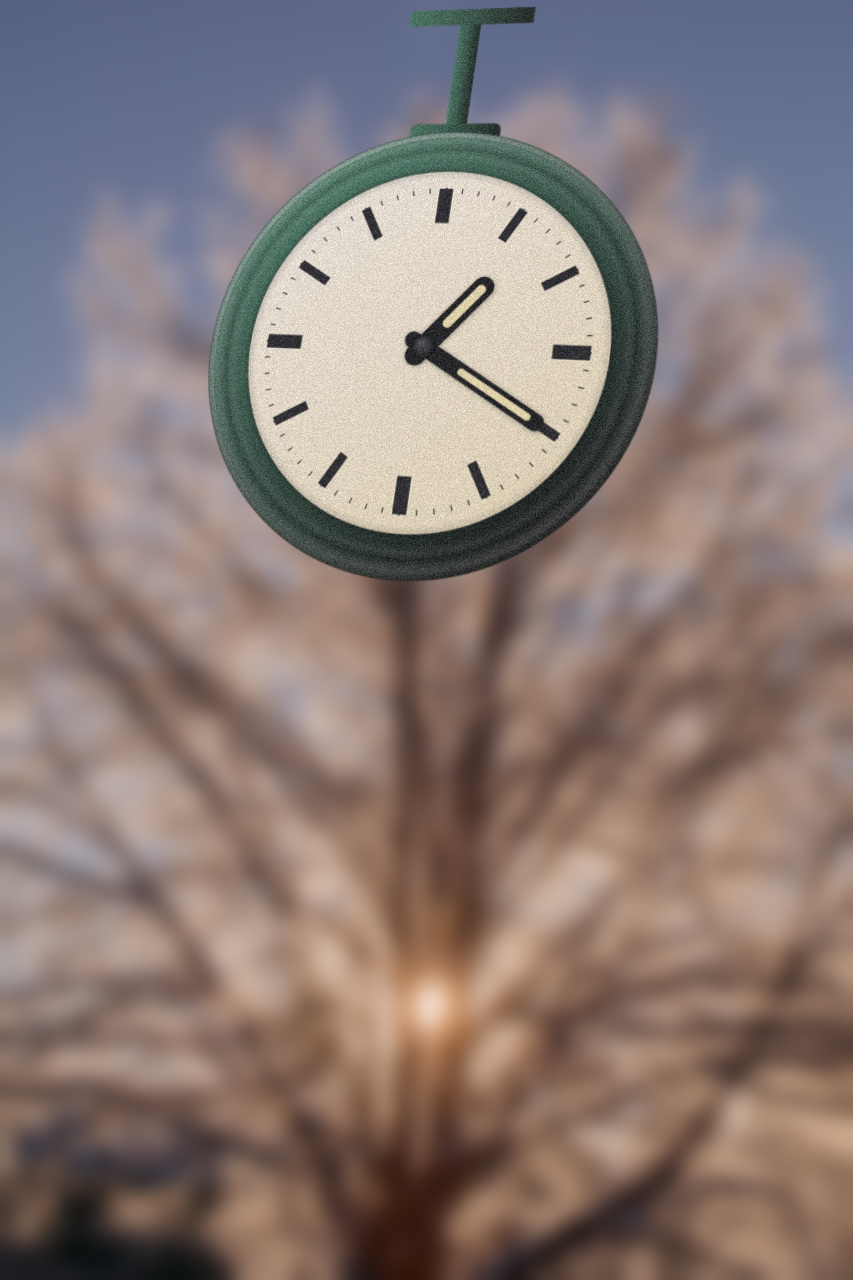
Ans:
1h20
